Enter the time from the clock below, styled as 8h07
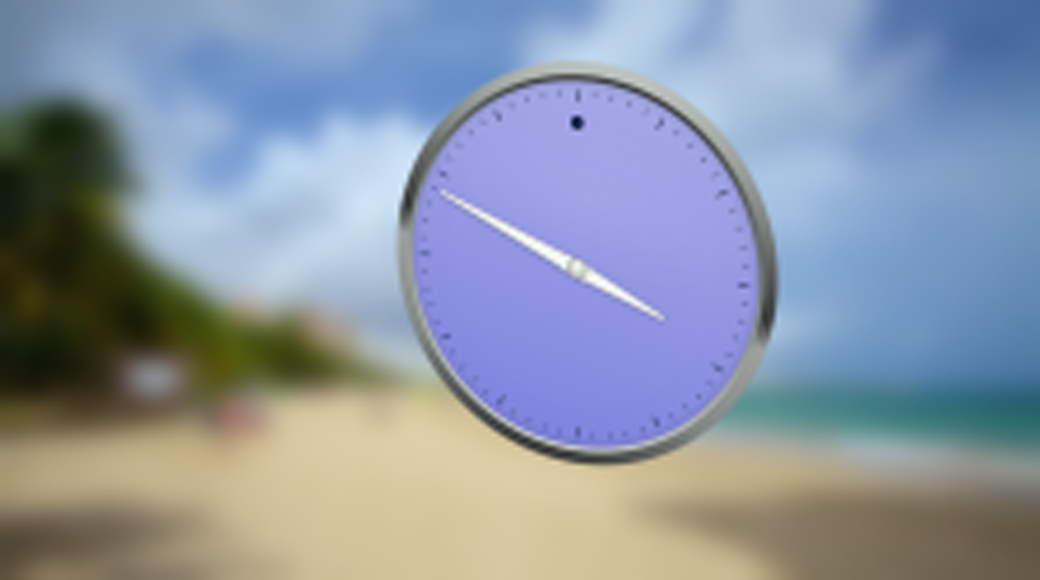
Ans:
3h49
